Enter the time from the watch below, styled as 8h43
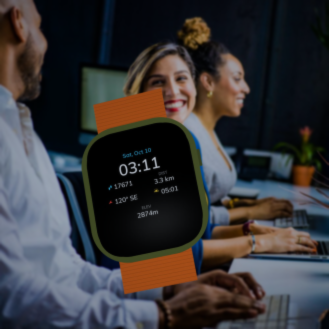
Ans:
3h11
